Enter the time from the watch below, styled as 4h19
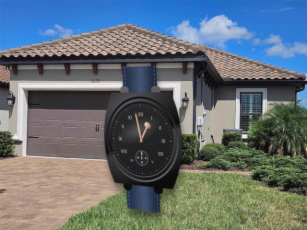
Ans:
12h58
